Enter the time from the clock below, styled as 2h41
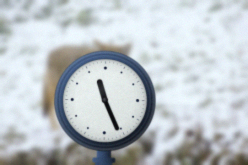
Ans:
11h26
